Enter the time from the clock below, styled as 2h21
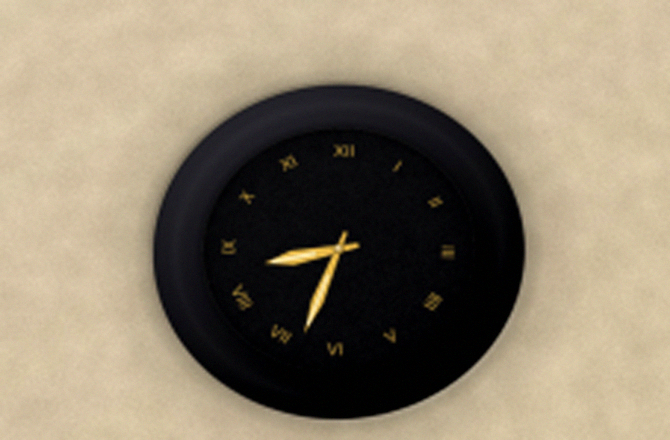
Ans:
8h33
